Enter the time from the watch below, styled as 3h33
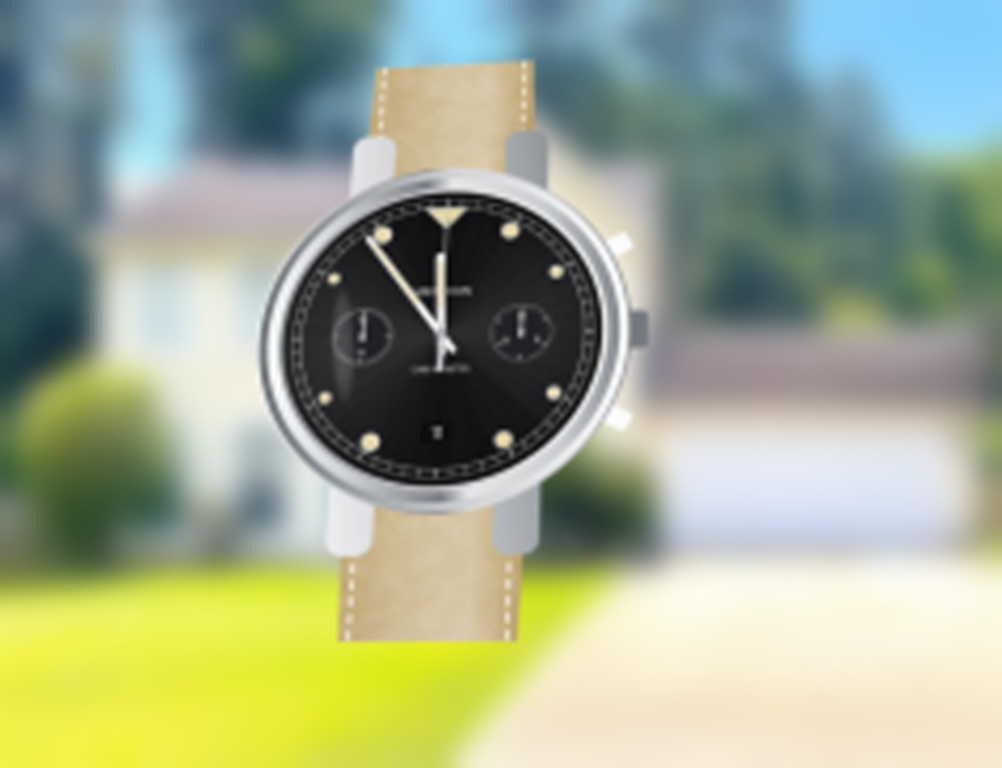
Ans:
11h54
